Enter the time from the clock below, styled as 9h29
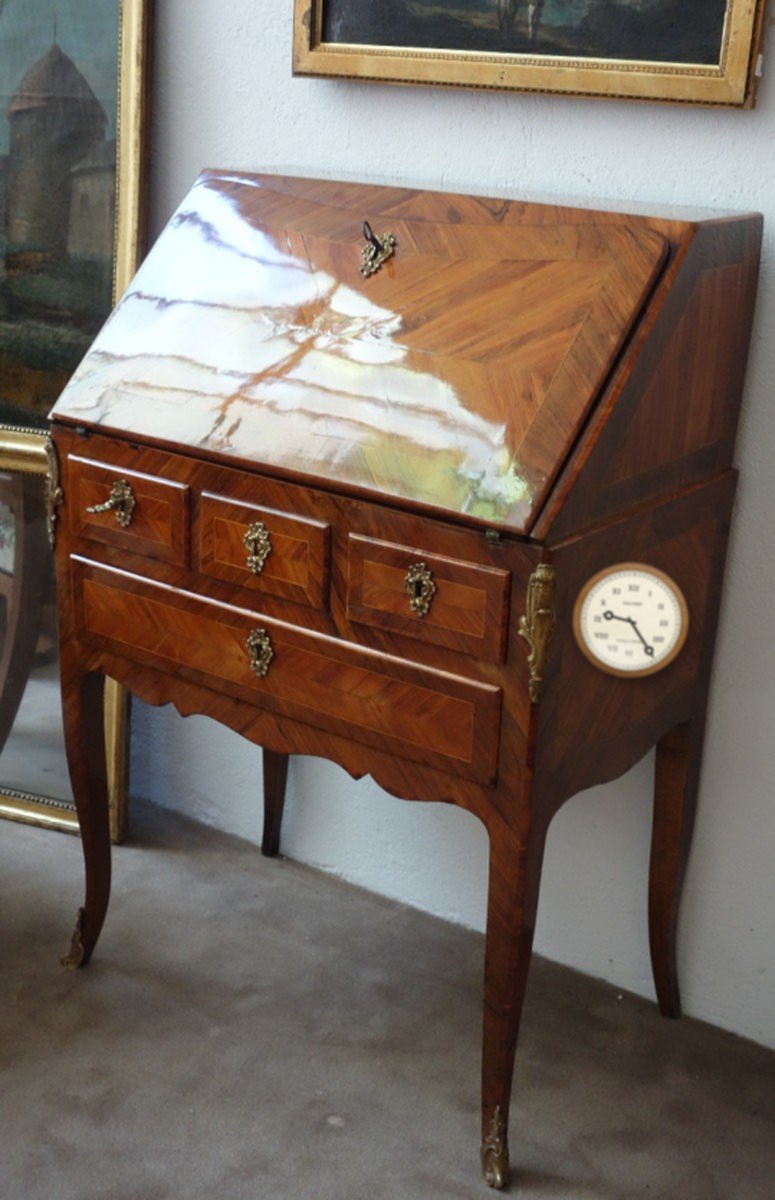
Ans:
9h24
